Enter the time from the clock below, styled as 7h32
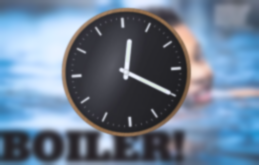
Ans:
12h20
